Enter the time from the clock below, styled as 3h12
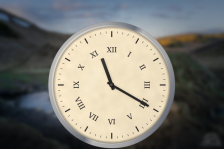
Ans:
11h20
